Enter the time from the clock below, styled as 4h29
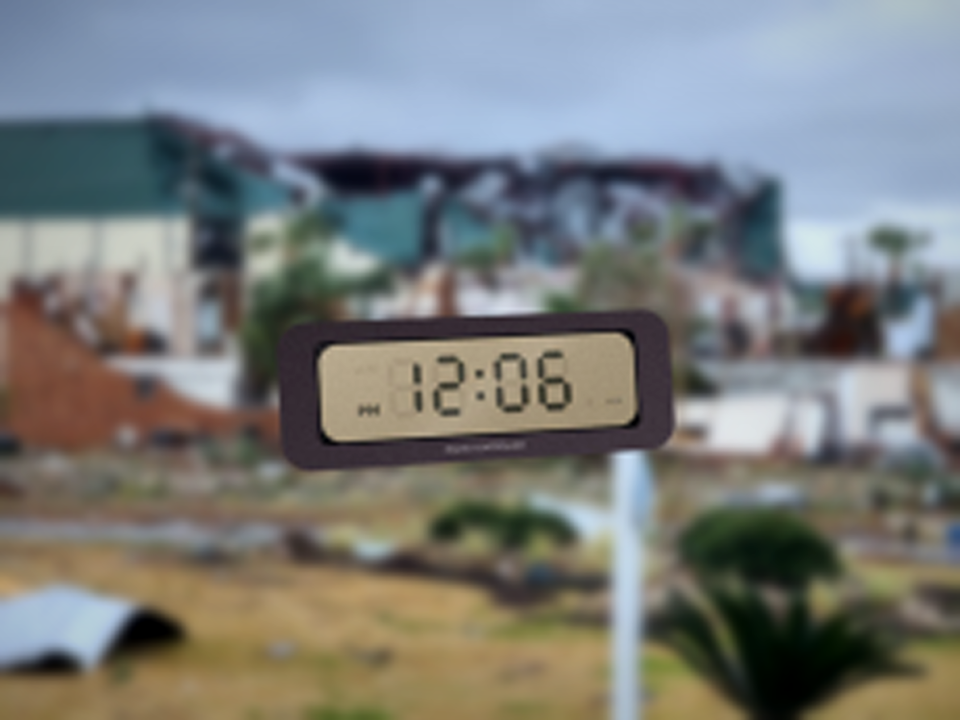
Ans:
12h06
